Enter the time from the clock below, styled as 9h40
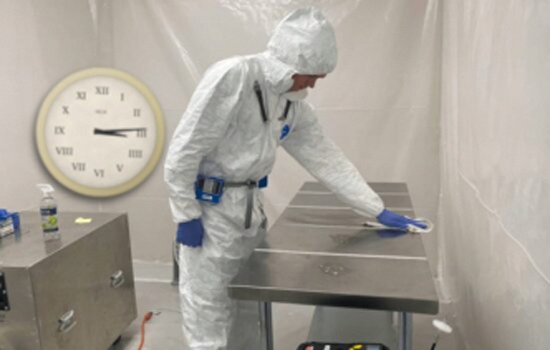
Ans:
3h14
